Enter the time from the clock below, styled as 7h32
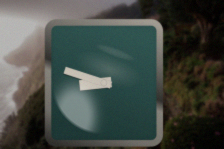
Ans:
8h48
